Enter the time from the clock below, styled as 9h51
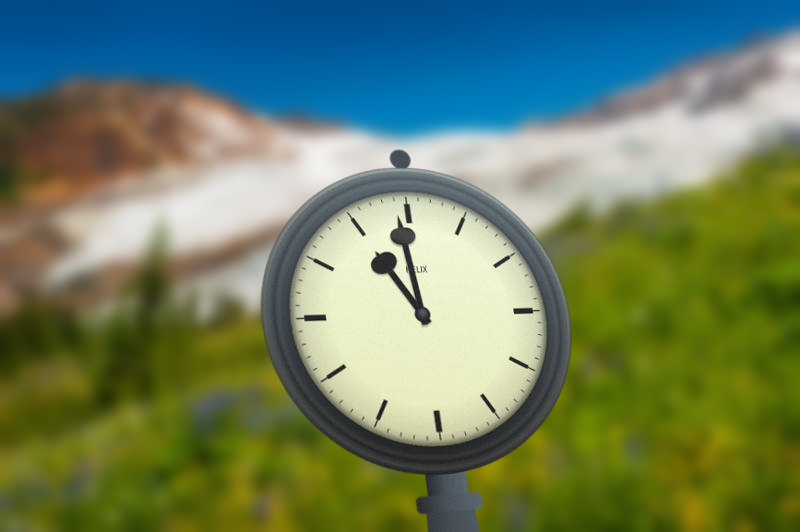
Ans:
10h59
